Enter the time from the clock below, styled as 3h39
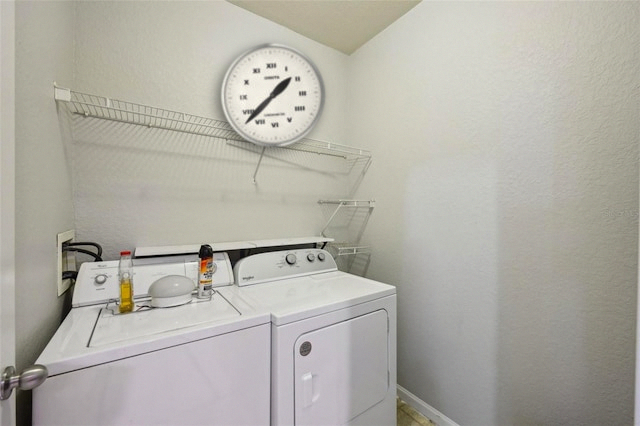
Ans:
1h38
